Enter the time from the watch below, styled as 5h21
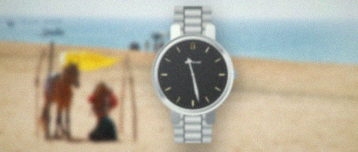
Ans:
11h28
